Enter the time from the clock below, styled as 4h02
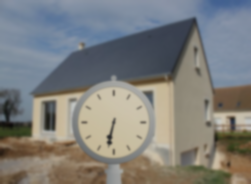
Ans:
6h32
